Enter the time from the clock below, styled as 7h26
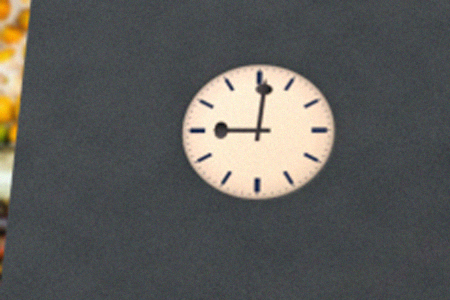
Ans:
9h01
